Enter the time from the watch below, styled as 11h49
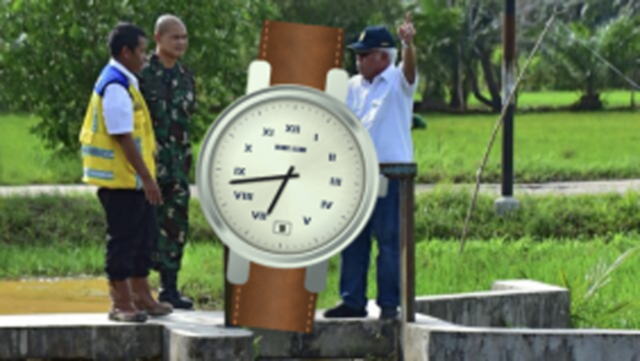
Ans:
6h43
